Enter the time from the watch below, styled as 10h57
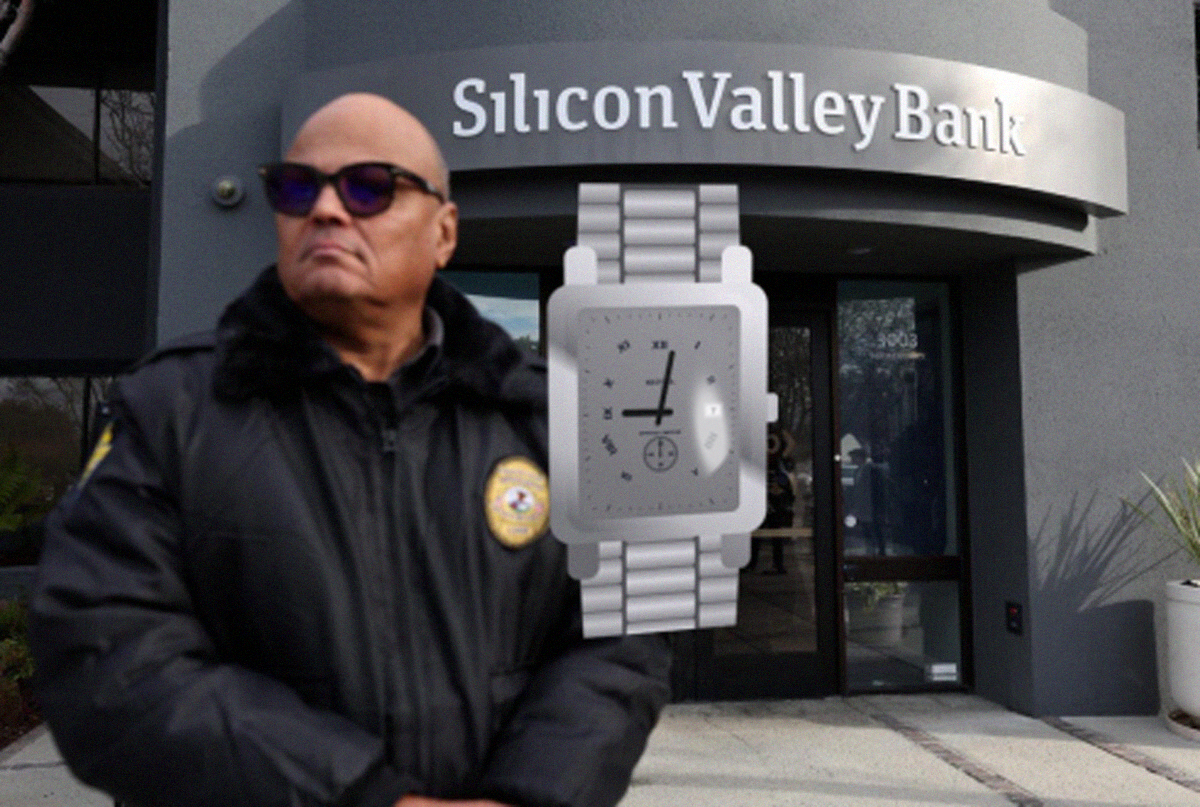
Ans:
9h02
